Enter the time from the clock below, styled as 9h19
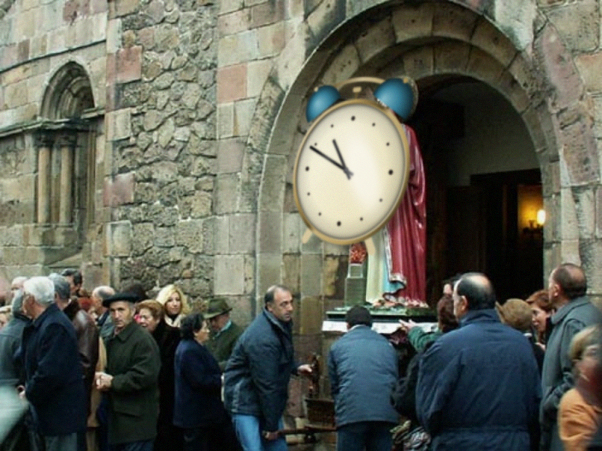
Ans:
10h49
